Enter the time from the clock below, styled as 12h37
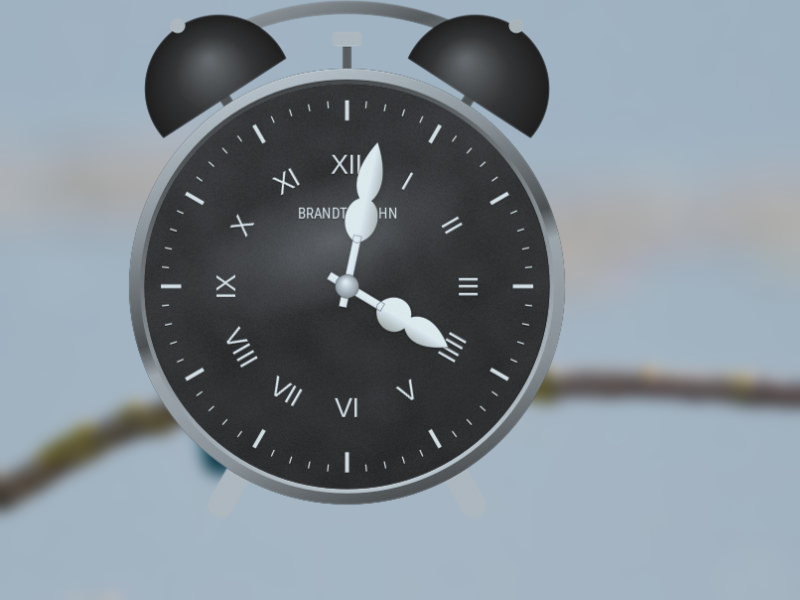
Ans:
4h02
